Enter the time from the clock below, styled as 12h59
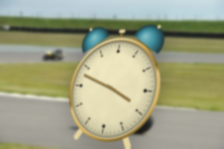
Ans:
3h48
